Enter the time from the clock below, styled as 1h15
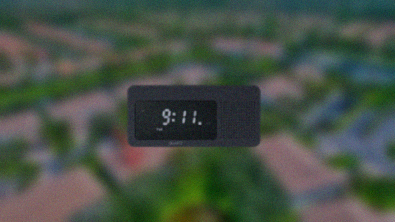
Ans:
9h11
